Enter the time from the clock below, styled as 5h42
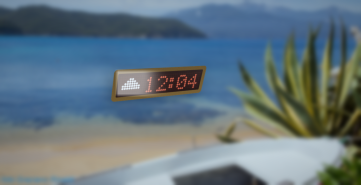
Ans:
12h04
